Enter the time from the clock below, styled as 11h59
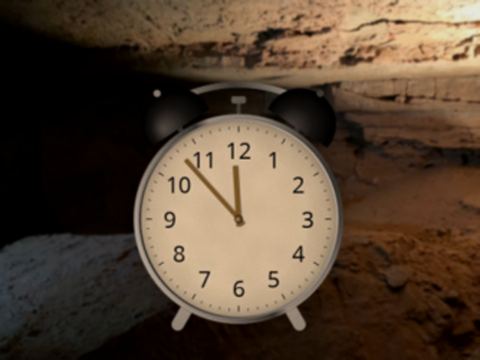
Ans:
11h53
